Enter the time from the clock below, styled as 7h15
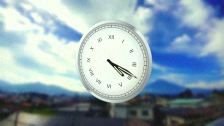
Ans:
4h19
